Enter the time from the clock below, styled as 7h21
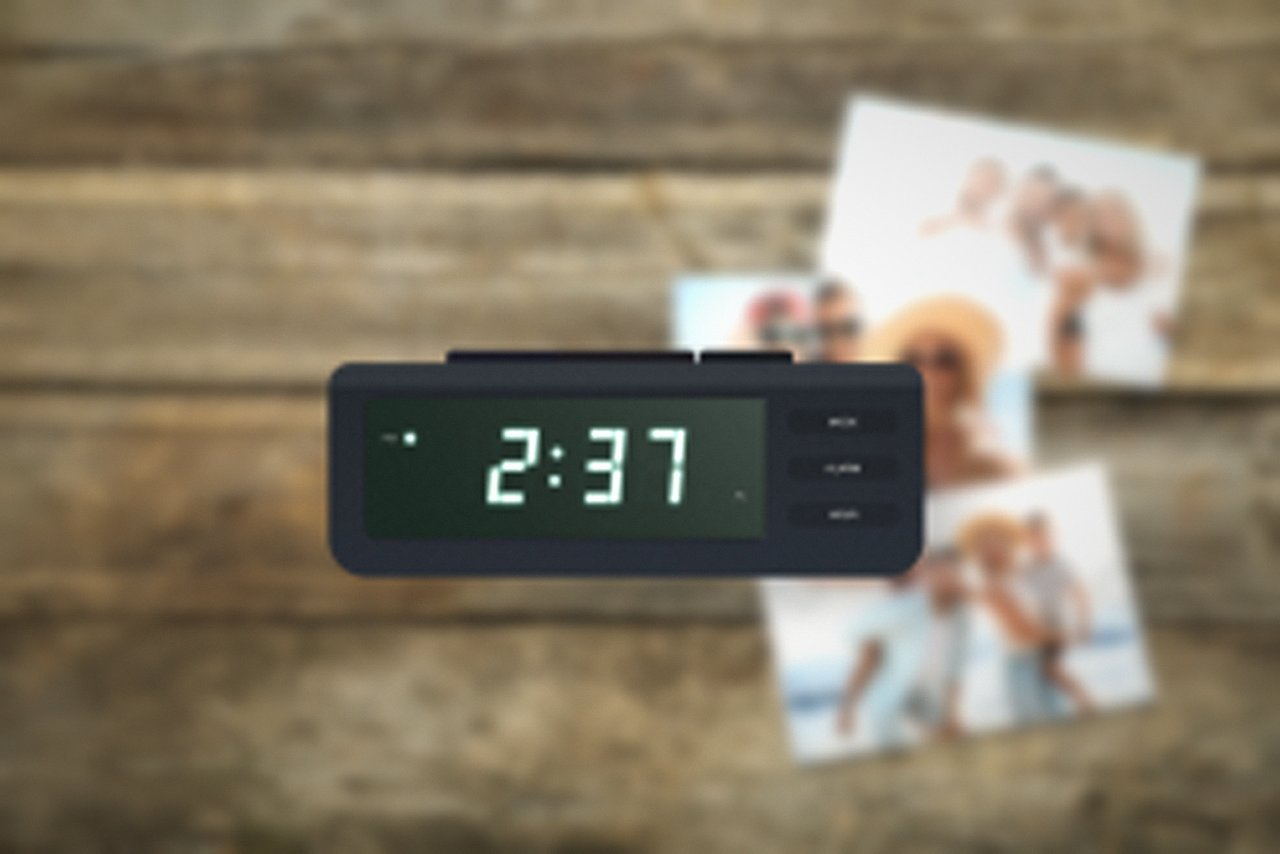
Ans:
2h37
